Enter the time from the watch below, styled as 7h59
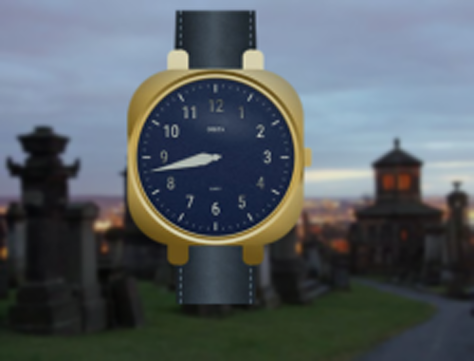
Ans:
8h43
